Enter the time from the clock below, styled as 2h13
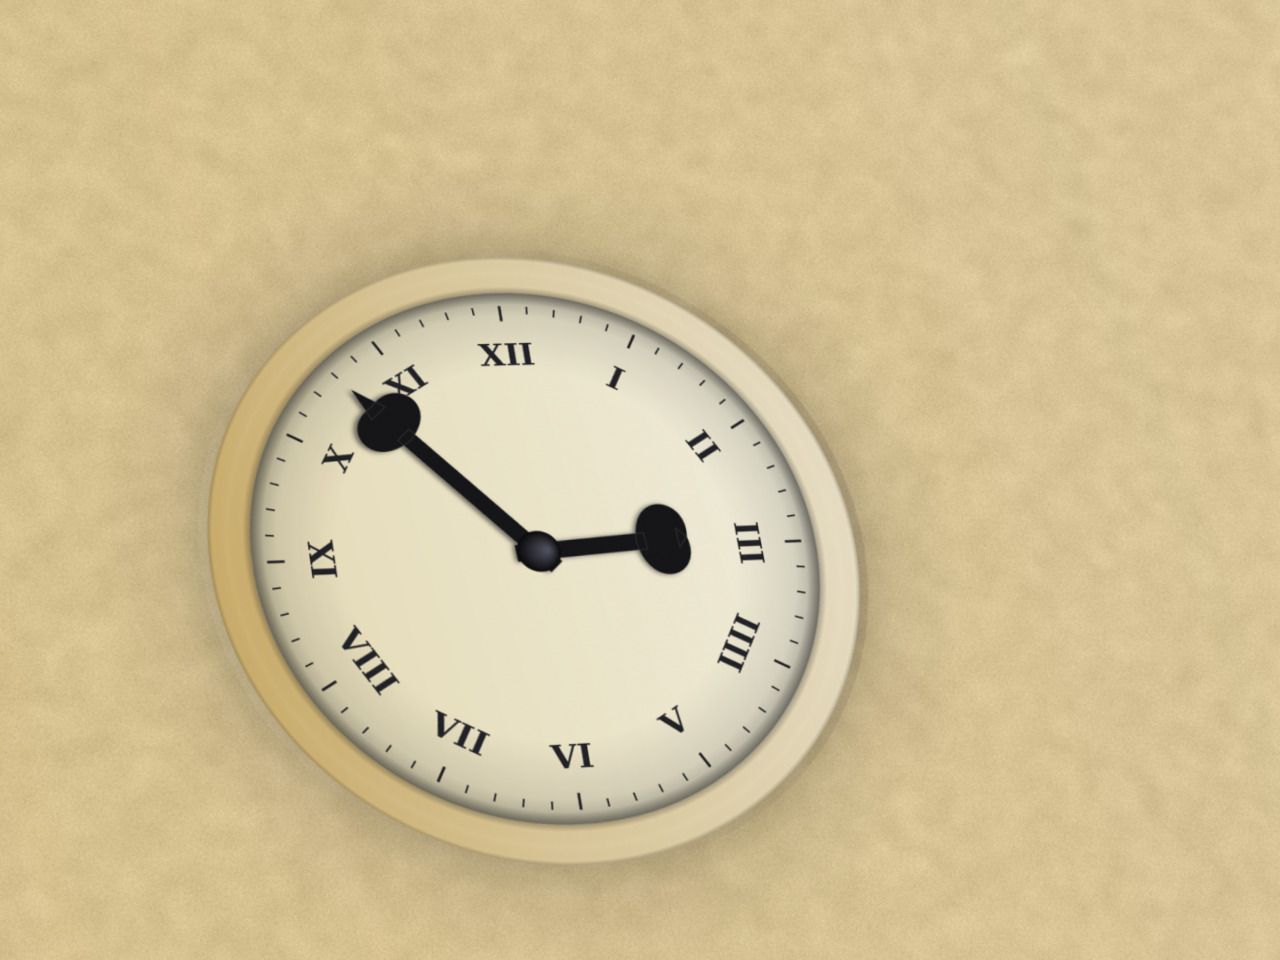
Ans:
2h53
